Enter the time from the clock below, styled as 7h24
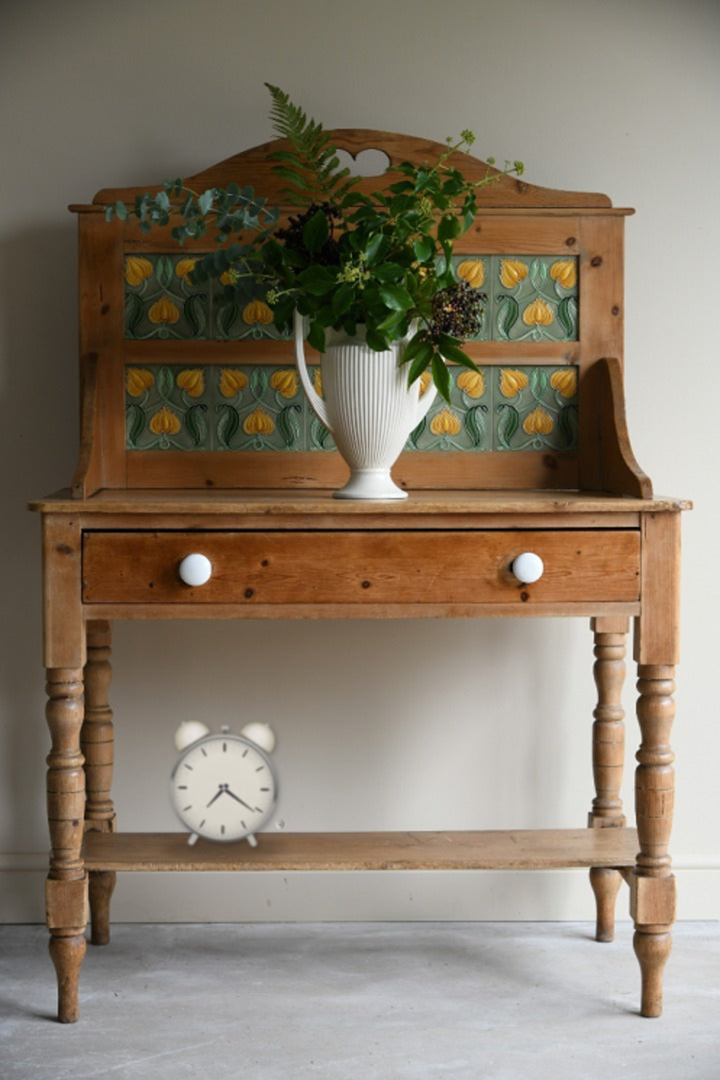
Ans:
7h21
